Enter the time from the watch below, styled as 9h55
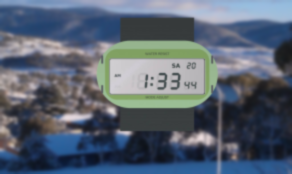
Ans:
1h33
